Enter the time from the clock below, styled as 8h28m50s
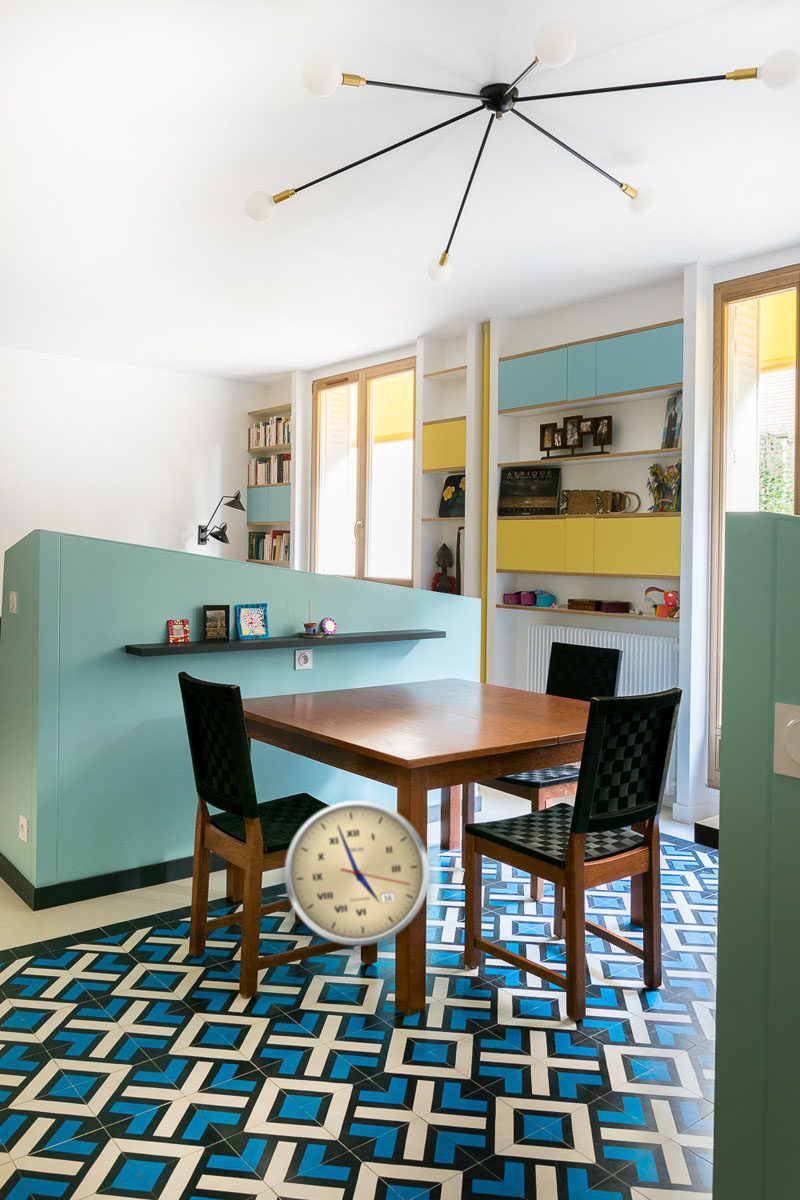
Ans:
4h57m18s
